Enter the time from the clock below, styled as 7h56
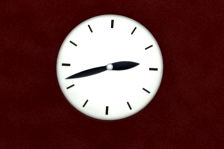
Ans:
2h42
